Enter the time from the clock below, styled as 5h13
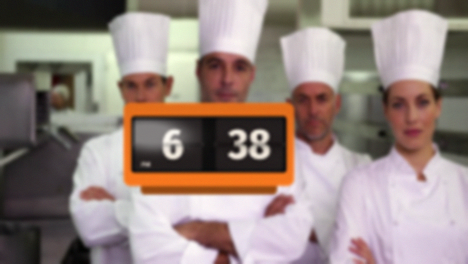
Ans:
6h38
